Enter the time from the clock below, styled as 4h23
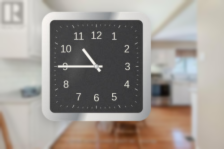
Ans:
10h45
